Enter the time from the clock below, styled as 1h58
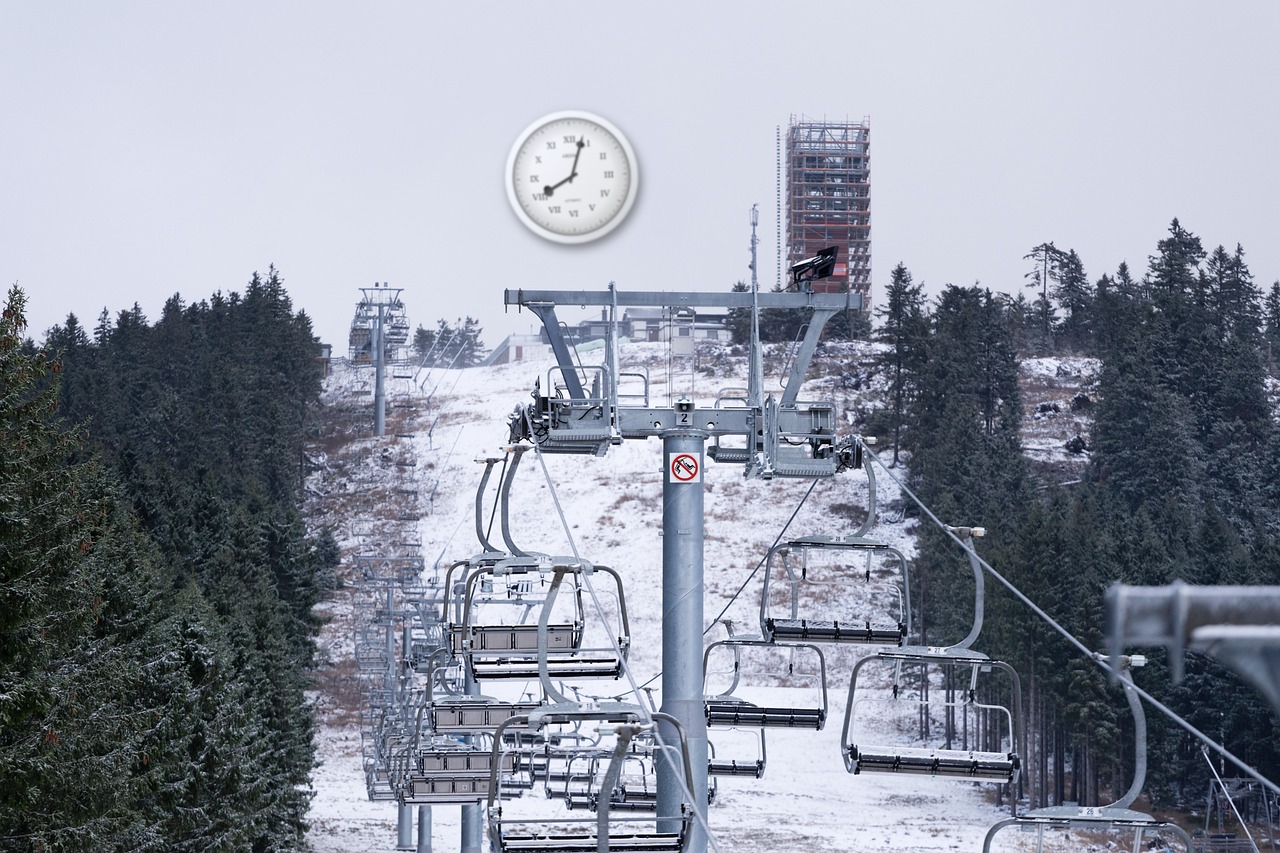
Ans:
8h03
